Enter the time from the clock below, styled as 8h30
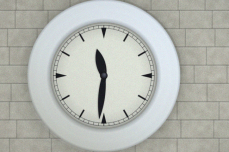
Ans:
11h31
